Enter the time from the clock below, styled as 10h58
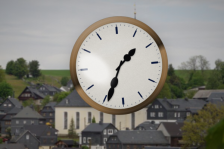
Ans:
1h34
